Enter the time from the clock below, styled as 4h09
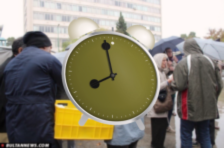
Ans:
7h58
